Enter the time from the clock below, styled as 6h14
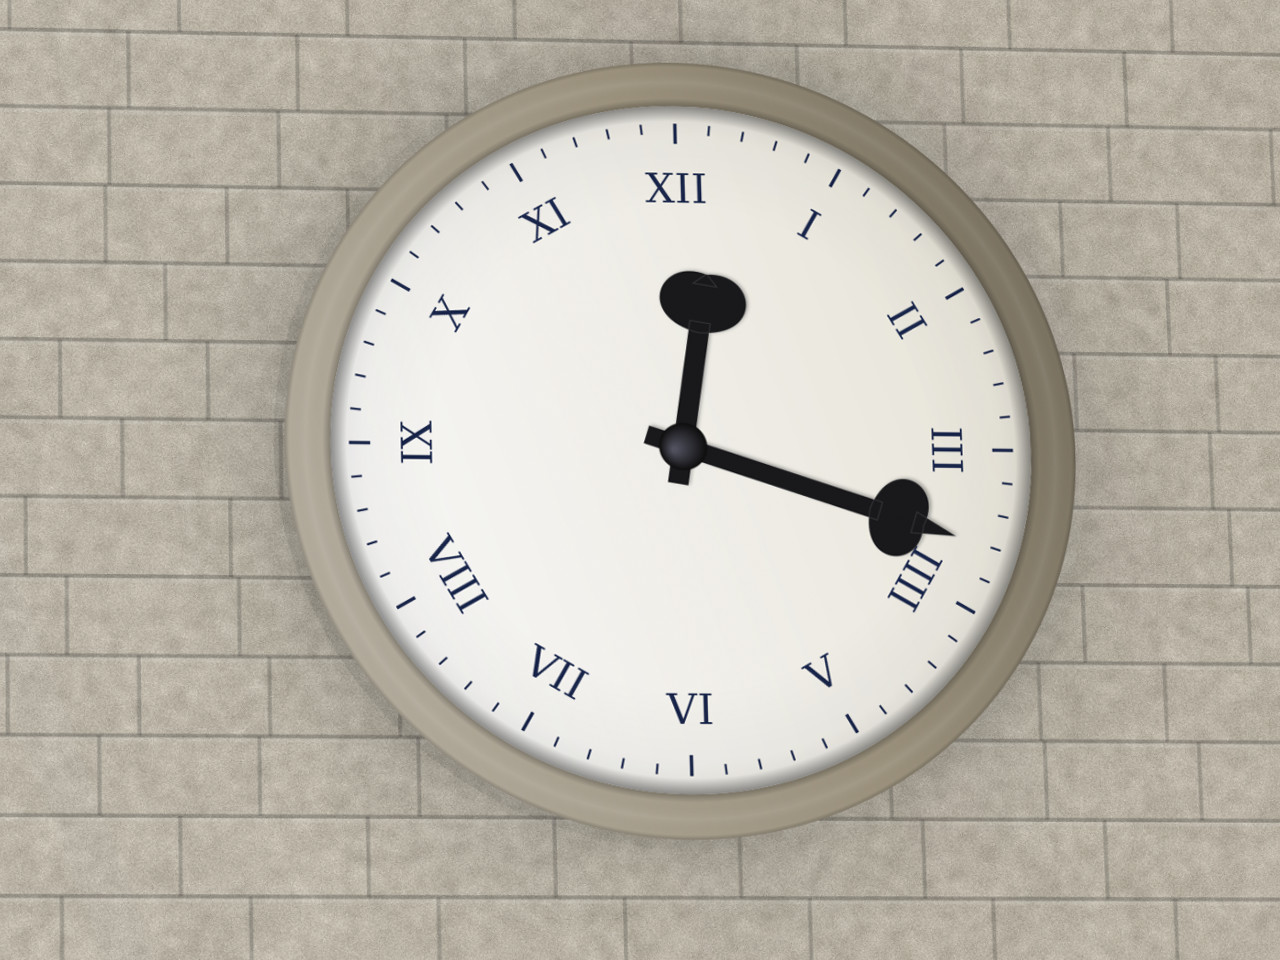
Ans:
12h18
